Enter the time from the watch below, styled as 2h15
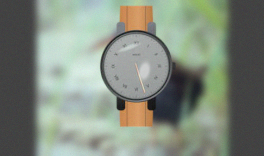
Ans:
5h27
